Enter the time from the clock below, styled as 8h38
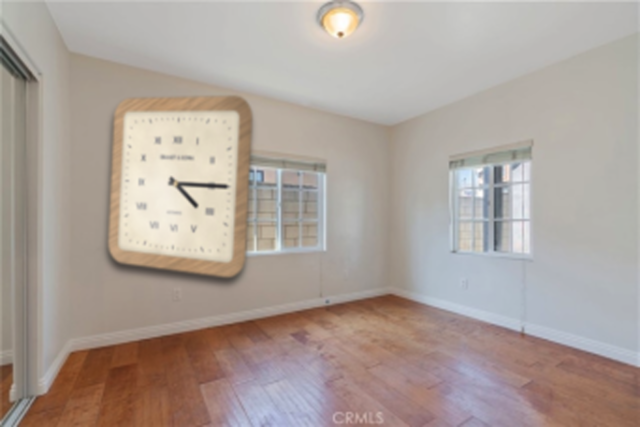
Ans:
4h15
